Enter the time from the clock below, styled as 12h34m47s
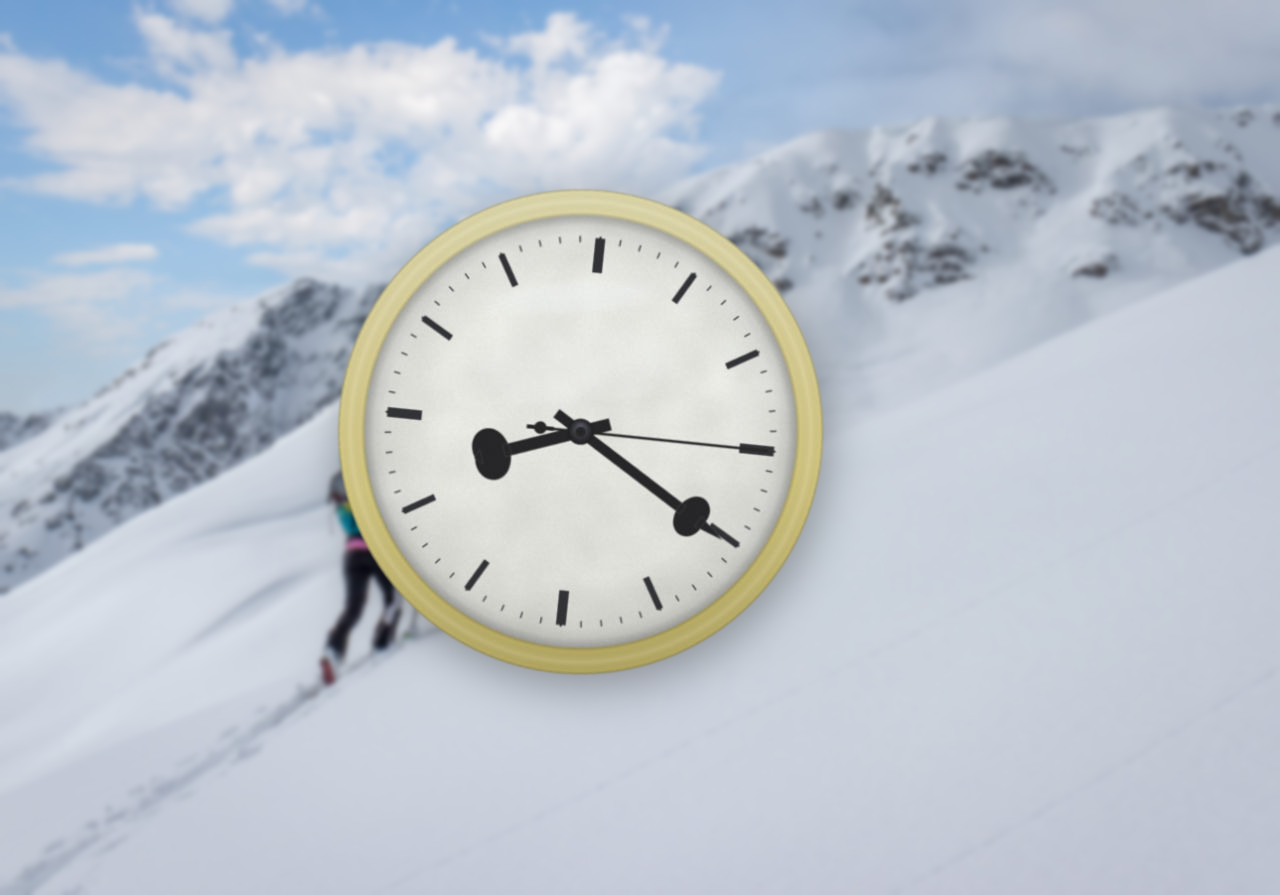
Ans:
8h20m15s
